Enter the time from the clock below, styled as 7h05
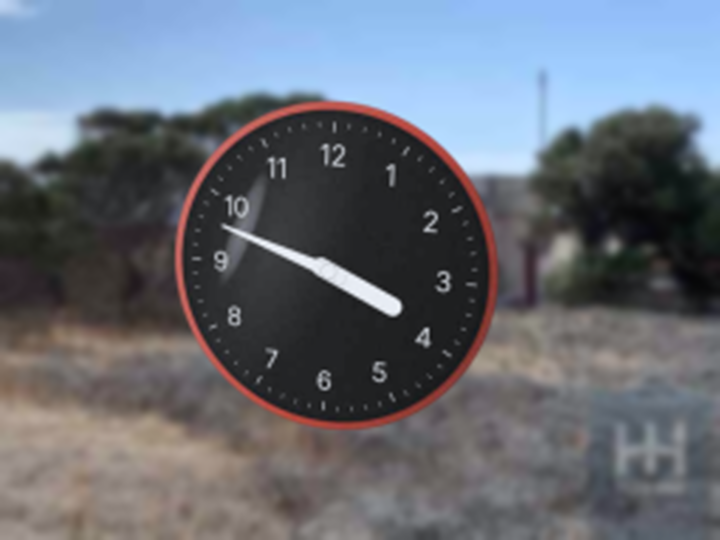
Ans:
3h48
